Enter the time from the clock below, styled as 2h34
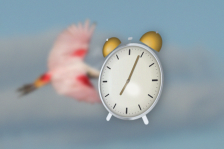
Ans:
7h04
